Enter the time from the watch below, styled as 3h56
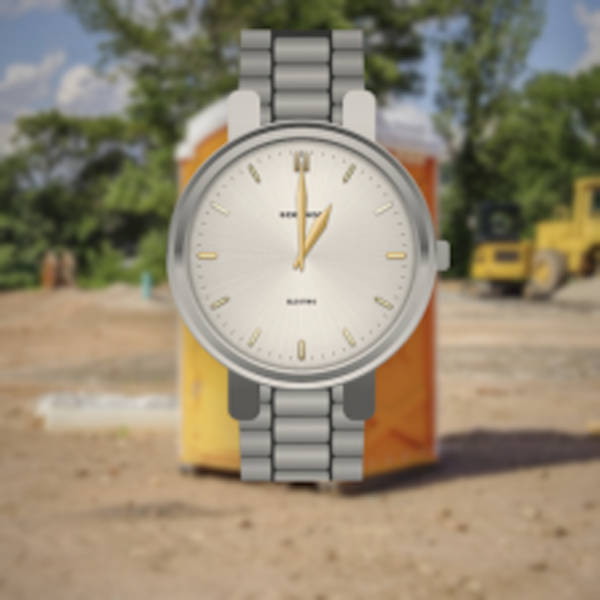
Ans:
1h00
